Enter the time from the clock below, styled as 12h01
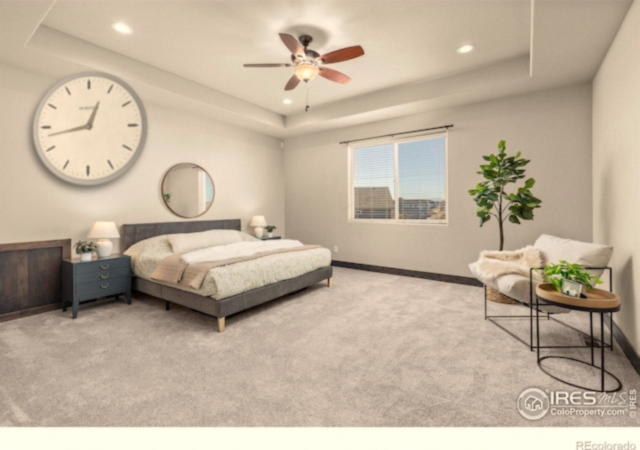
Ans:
12h43
